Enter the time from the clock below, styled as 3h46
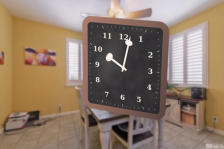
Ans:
10h02
